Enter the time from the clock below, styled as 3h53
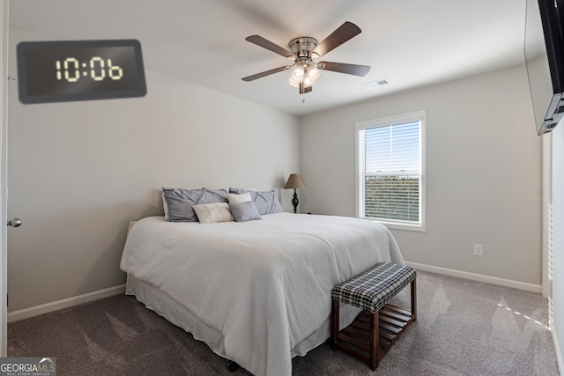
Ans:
10h06
